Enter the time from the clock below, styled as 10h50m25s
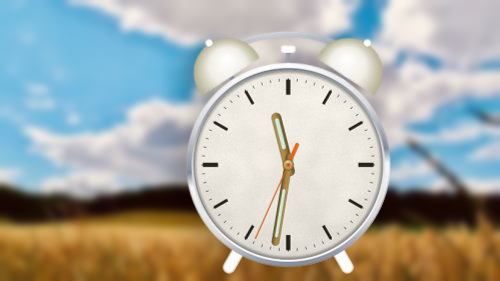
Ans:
11h31m34s
